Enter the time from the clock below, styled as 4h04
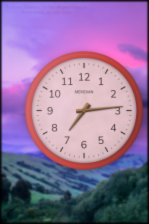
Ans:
7h14
